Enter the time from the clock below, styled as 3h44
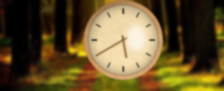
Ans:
5h40
